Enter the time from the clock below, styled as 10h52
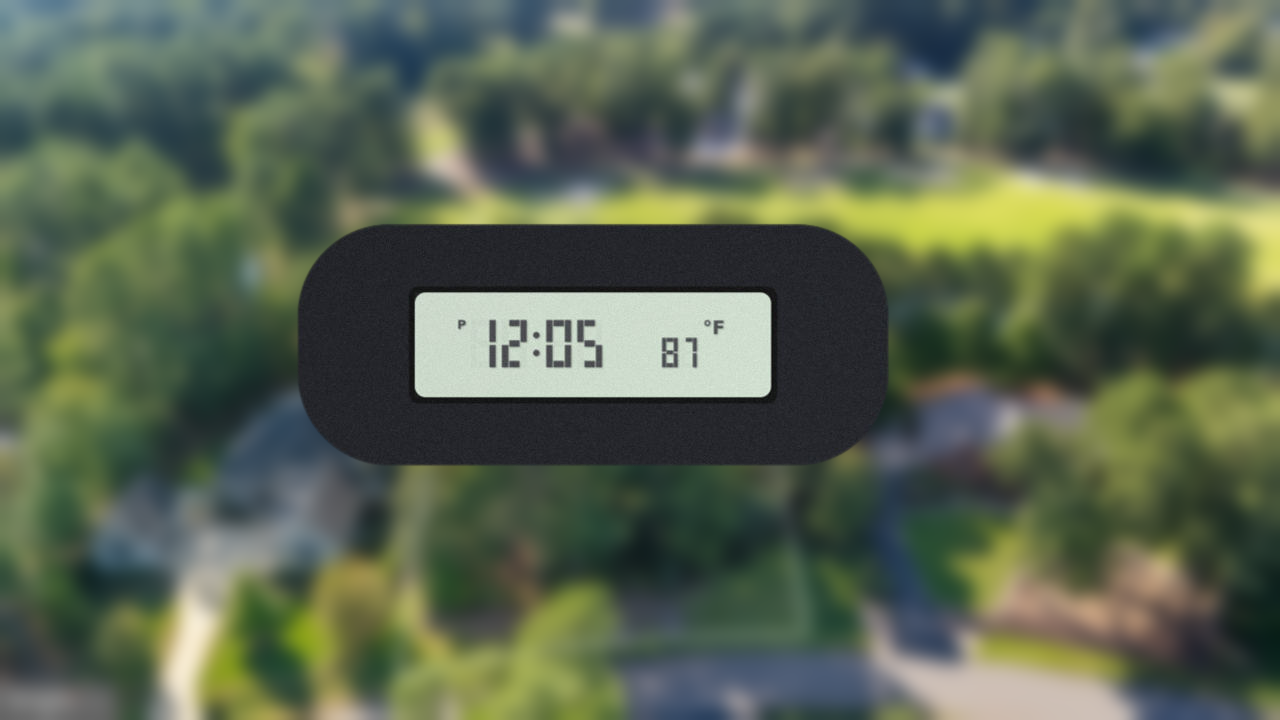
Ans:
12h05
